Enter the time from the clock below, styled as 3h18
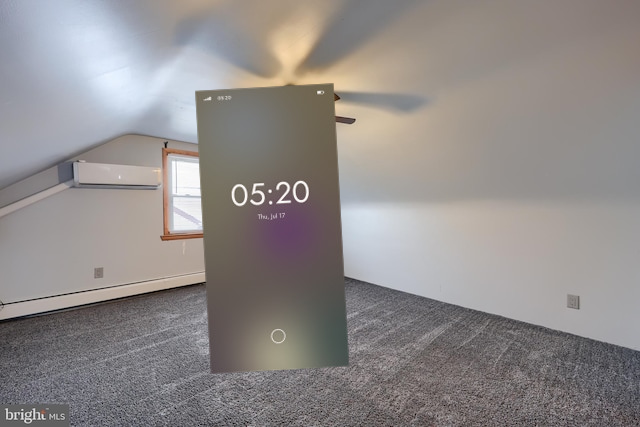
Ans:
5h20
